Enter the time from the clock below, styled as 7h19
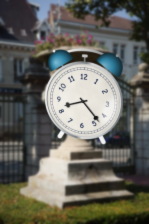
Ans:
8h23
